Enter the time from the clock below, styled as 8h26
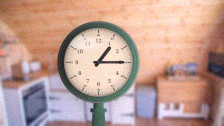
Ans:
1h15
